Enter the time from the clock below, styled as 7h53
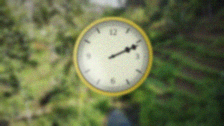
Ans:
2h11
